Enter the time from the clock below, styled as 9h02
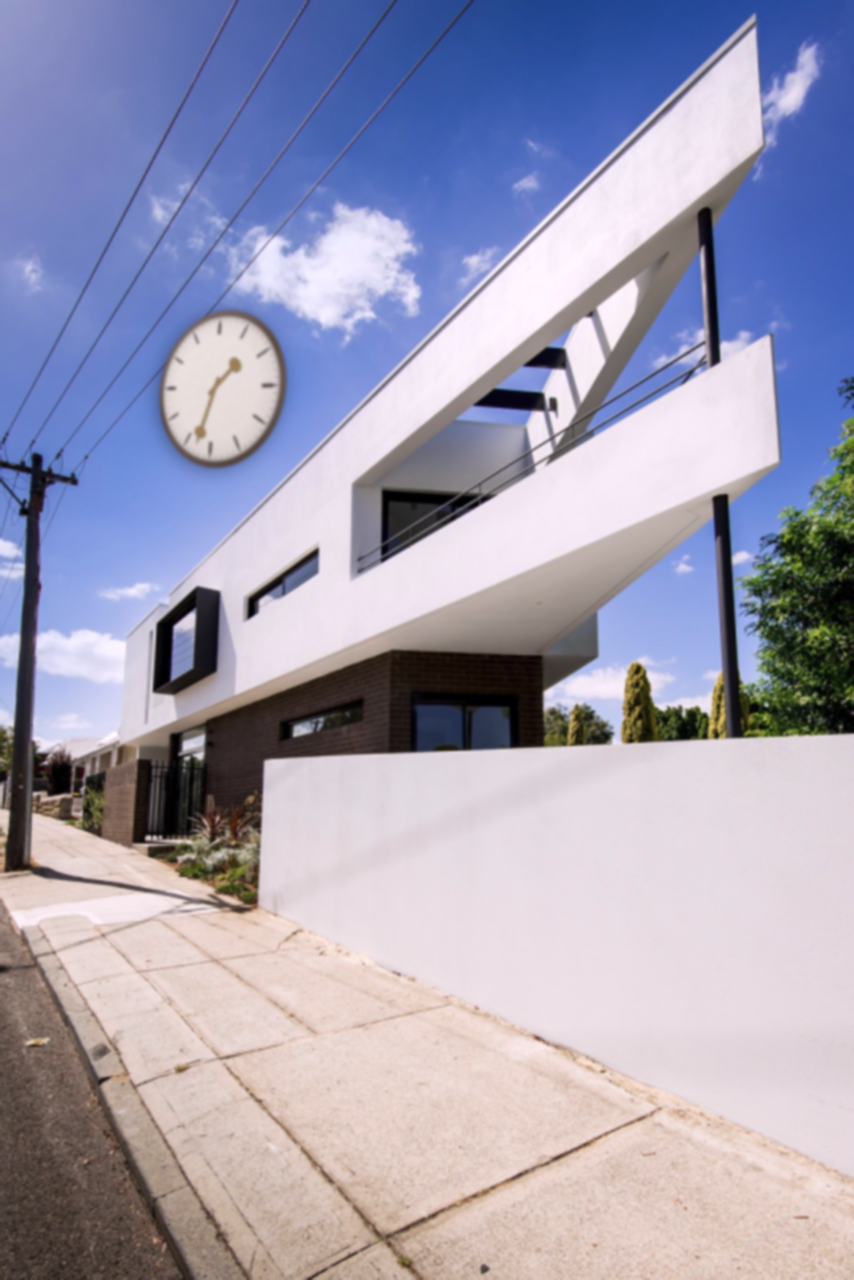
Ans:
1h33
